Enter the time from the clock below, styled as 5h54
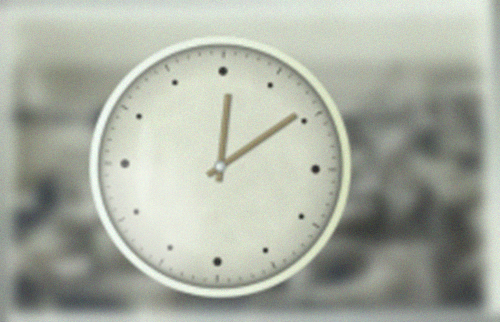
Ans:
12h09
